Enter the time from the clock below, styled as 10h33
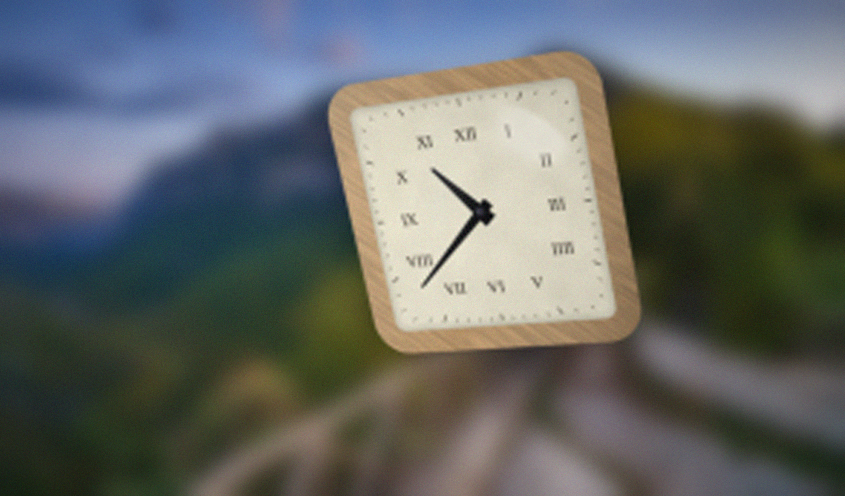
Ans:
10h38
